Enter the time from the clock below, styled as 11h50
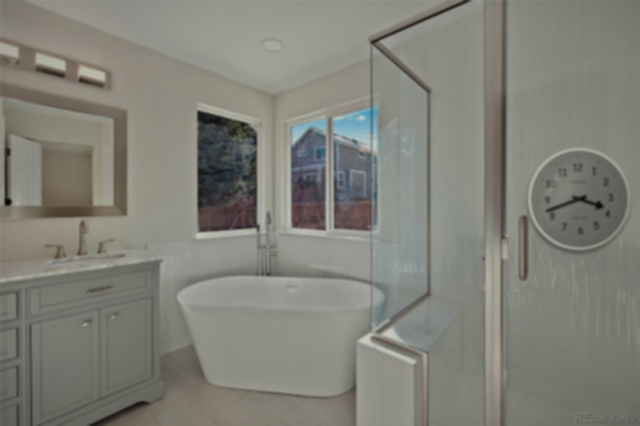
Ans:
3h42
